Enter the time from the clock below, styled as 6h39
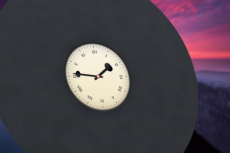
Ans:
1h46
